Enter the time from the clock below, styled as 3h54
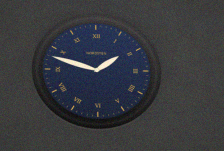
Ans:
1h48
